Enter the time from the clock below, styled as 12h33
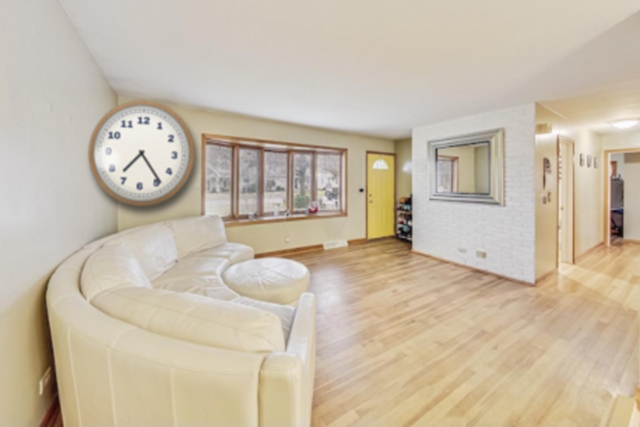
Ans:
7h24
